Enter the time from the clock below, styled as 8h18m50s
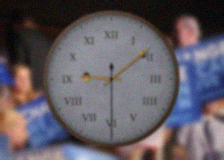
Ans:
9h08m30s
